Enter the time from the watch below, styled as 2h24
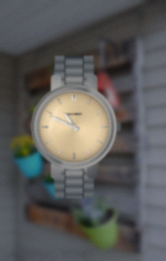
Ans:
10h49
